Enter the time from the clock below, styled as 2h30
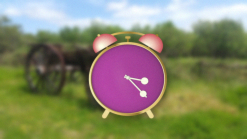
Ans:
3h23
